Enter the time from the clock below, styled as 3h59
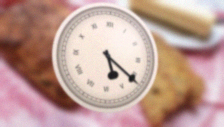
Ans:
5h21
